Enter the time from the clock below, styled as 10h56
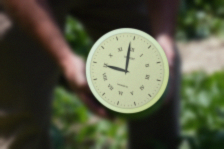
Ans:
8h59
